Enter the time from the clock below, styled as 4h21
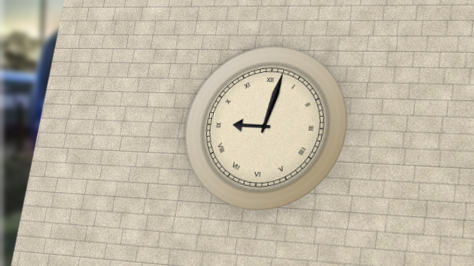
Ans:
9h02
